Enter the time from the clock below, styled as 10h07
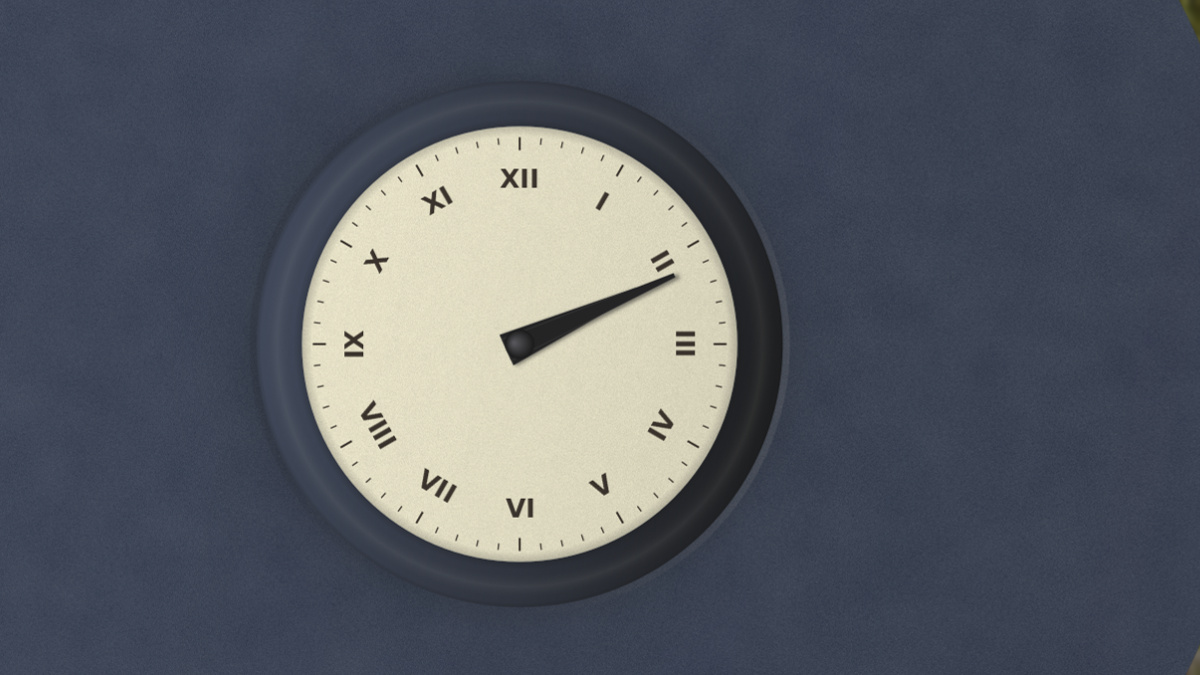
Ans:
2h11
